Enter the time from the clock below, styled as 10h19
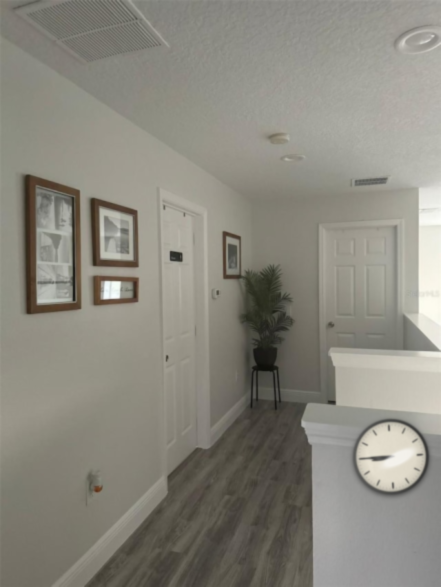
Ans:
8h45
